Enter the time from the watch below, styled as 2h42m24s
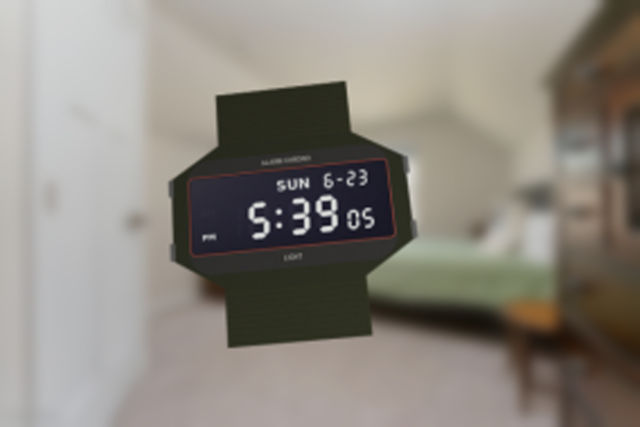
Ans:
5h39m05s
